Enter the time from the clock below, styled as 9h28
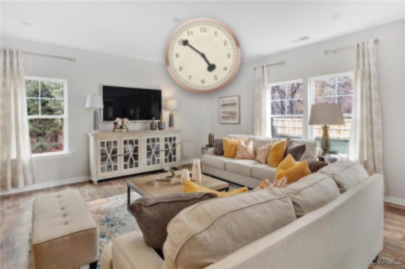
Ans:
4h51
